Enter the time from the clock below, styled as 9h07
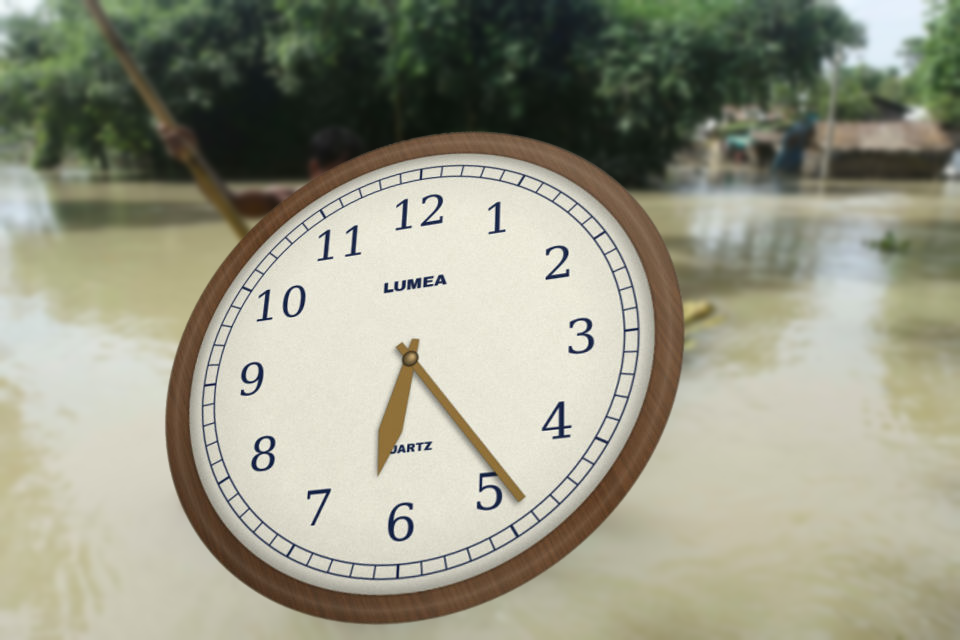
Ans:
6h24
